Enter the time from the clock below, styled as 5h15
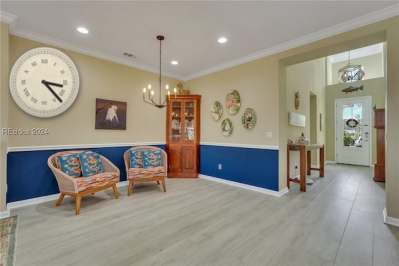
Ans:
3h23
